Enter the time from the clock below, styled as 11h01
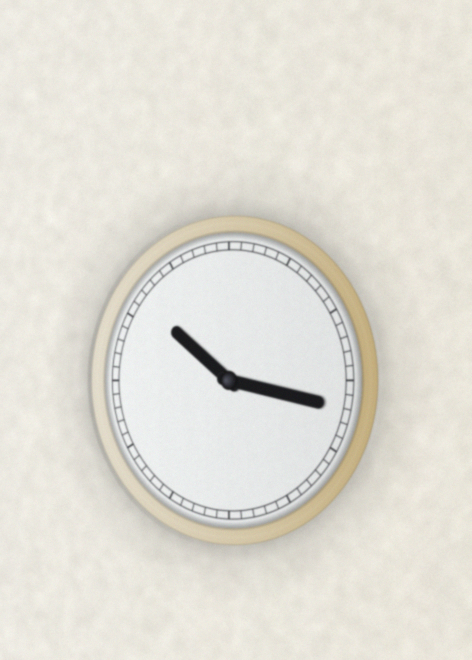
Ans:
10h17
